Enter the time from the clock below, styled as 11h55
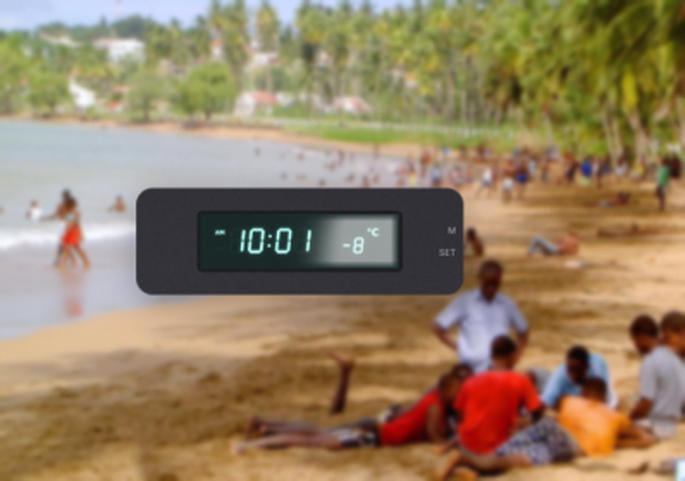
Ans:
10h01
